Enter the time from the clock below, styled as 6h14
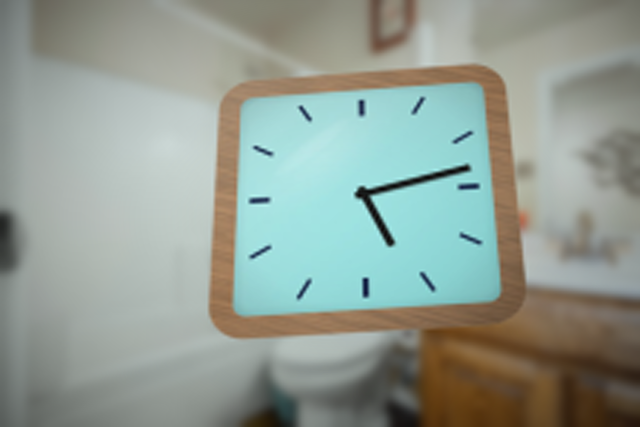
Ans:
5h13
